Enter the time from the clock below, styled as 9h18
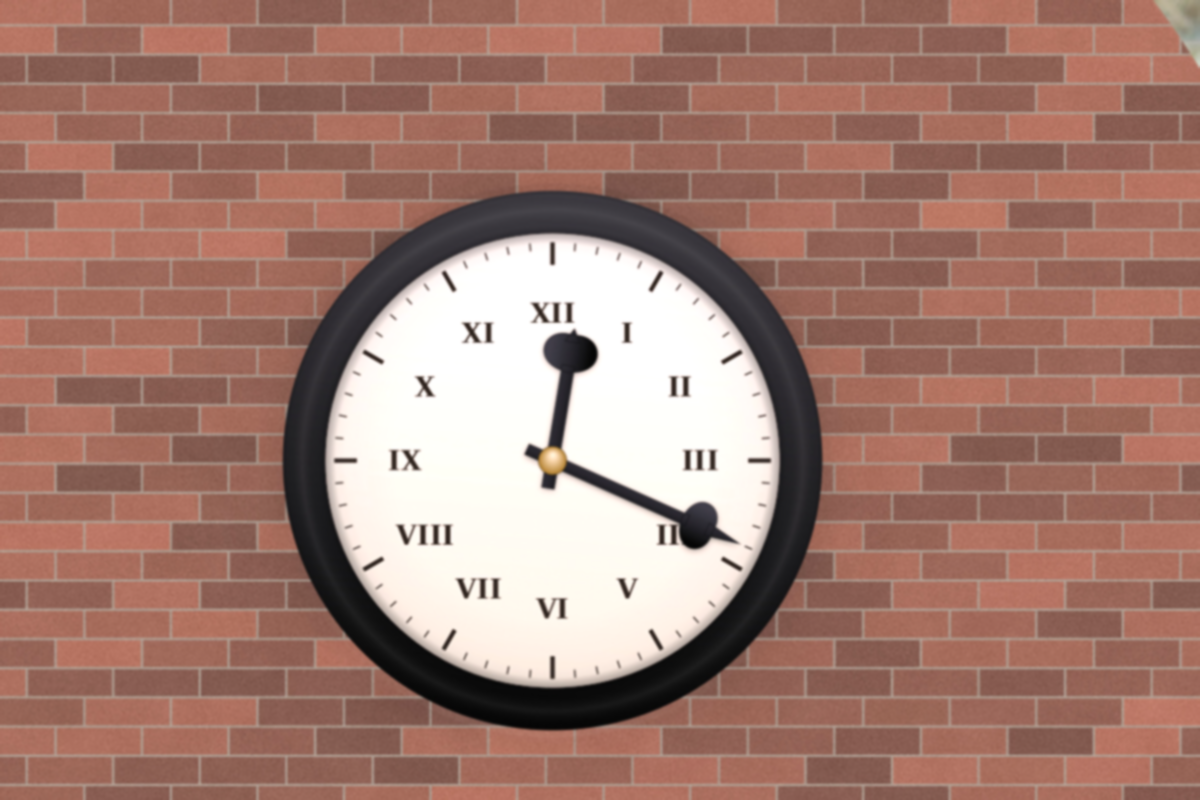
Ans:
12h19
